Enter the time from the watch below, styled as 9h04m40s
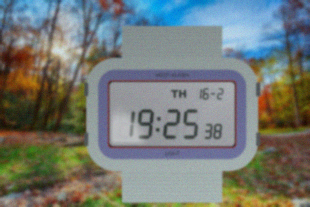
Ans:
19h25m38s
